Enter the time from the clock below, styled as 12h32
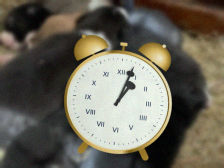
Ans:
1h03
